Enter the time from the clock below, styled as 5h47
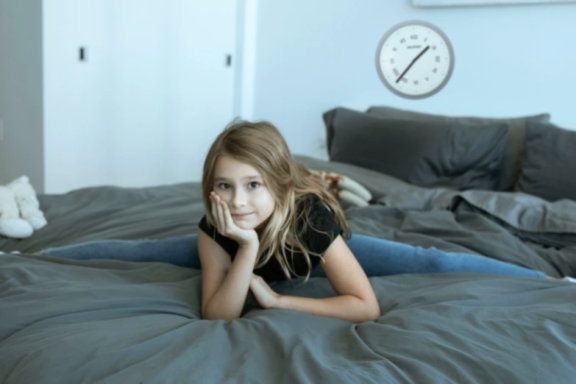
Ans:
1h37
